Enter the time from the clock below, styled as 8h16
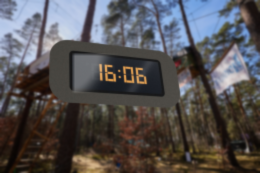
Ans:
16h06
